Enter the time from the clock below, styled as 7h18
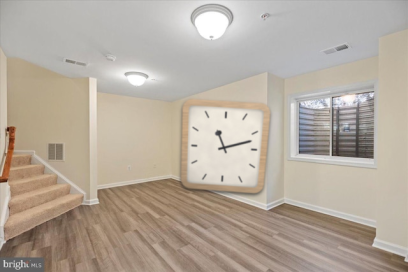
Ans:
11h12
